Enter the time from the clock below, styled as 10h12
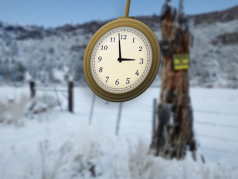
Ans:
2h58
